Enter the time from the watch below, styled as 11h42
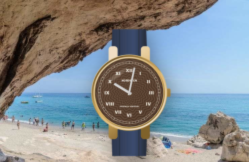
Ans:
10h02
